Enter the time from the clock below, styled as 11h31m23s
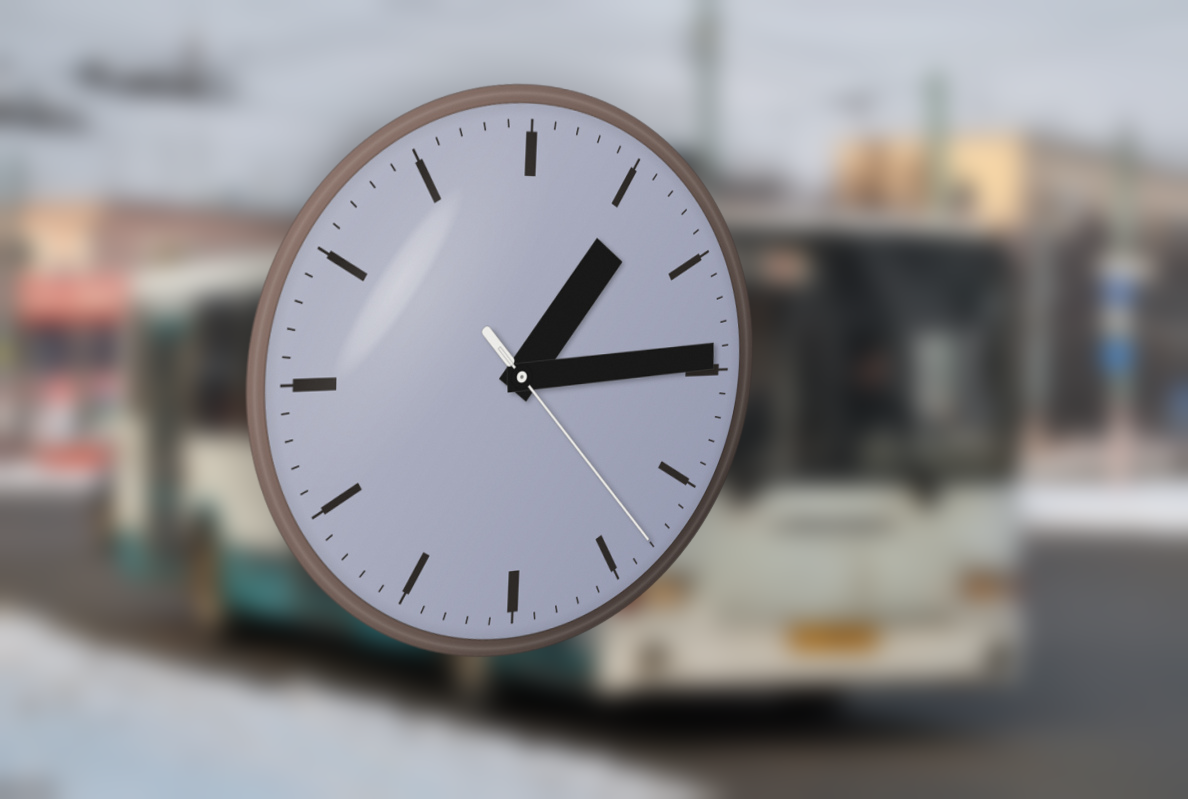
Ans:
1h14m23s
